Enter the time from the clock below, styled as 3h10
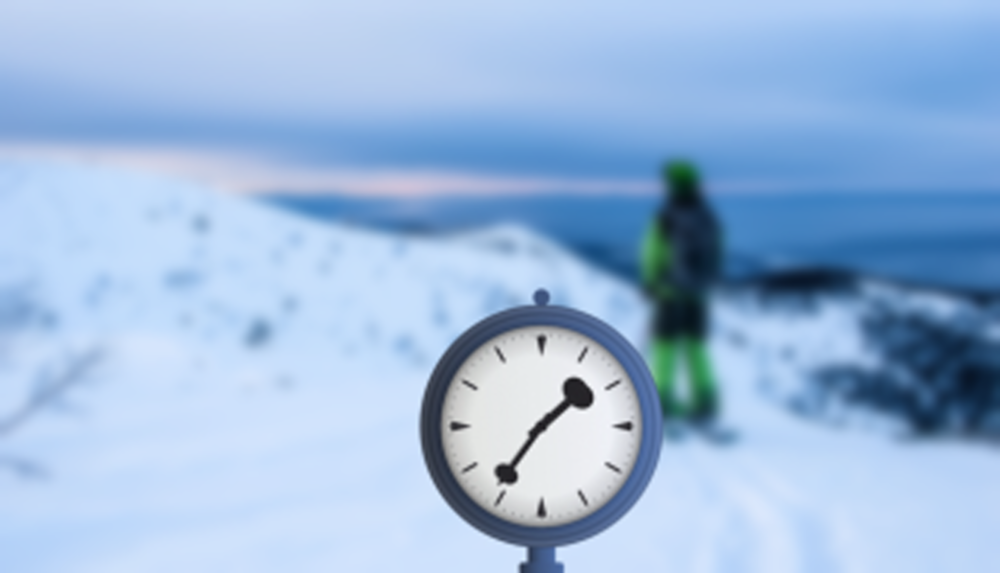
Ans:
1h36
